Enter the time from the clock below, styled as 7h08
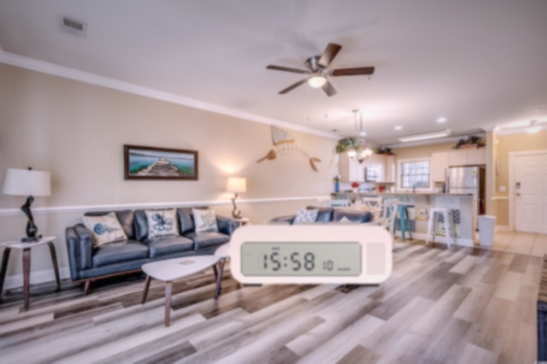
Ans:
15h58
